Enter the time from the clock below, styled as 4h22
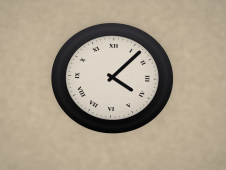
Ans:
4h07
